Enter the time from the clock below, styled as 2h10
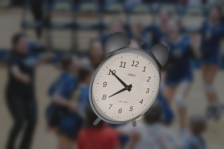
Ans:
7h50
